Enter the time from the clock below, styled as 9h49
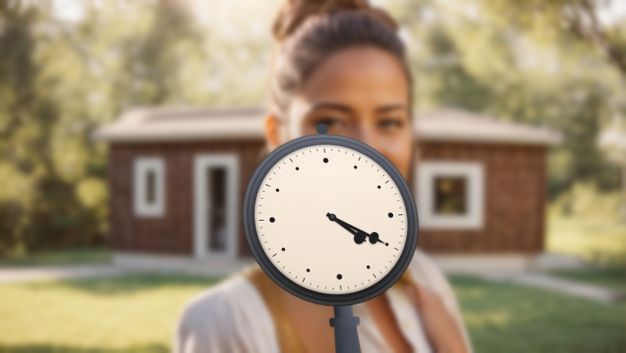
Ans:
4h20
